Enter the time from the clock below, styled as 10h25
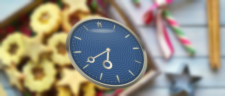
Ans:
6h41
